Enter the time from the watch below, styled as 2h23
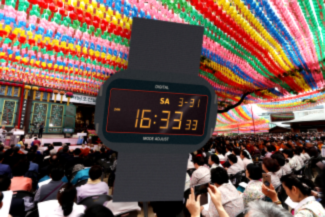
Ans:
16h33
